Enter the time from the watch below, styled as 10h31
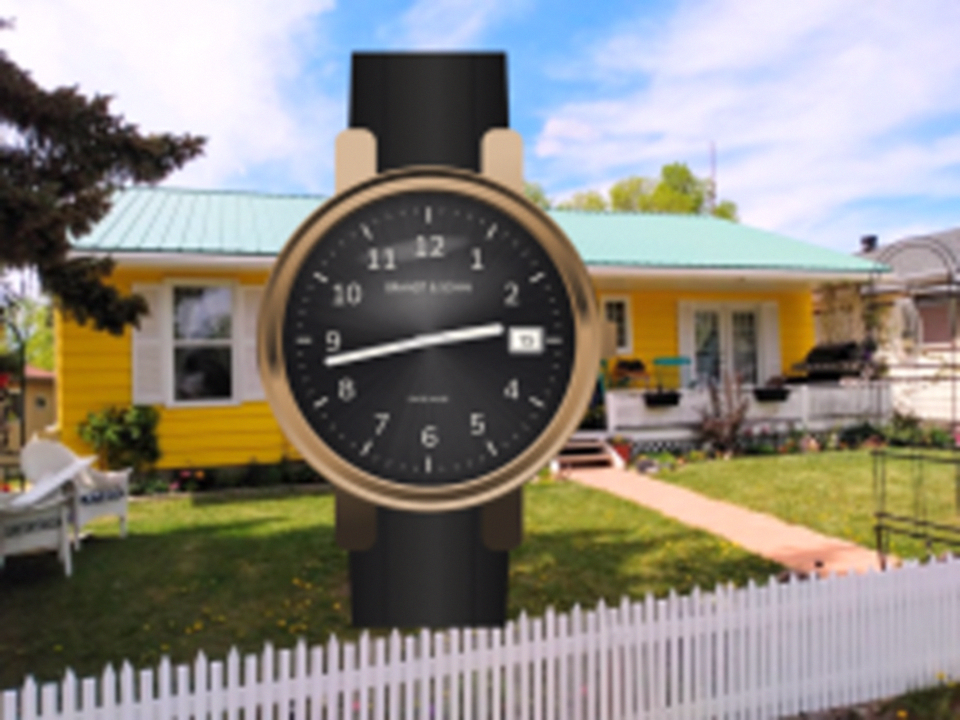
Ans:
2h43
